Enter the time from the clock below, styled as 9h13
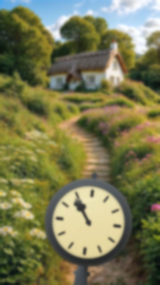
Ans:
10h54
